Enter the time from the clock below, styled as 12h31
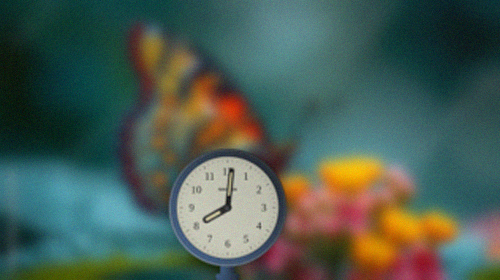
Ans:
8h01
